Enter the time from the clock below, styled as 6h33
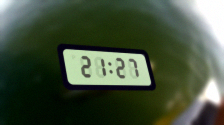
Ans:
21h27
